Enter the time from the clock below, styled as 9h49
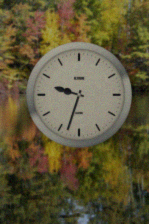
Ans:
9h33
